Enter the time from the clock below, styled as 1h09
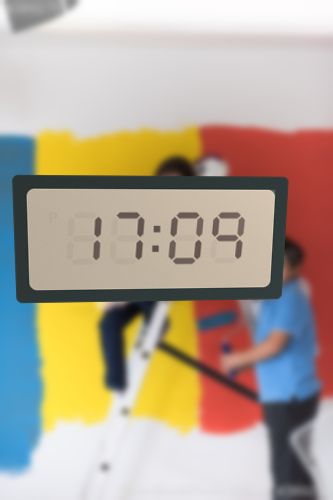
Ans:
17h09
